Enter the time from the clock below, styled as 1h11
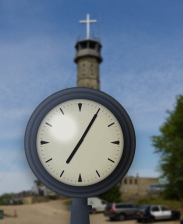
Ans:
7h05
